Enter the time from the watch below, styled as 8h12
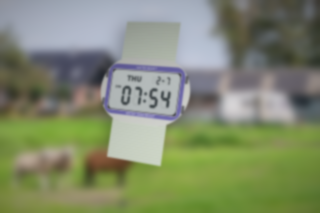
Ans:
7h54
